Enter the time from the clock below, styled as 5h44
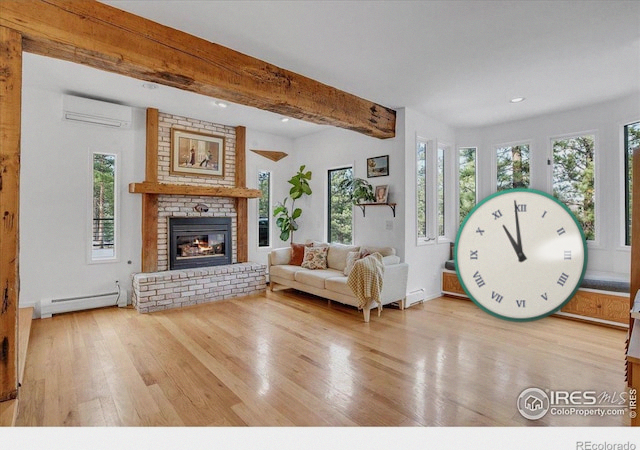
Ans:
10h59
